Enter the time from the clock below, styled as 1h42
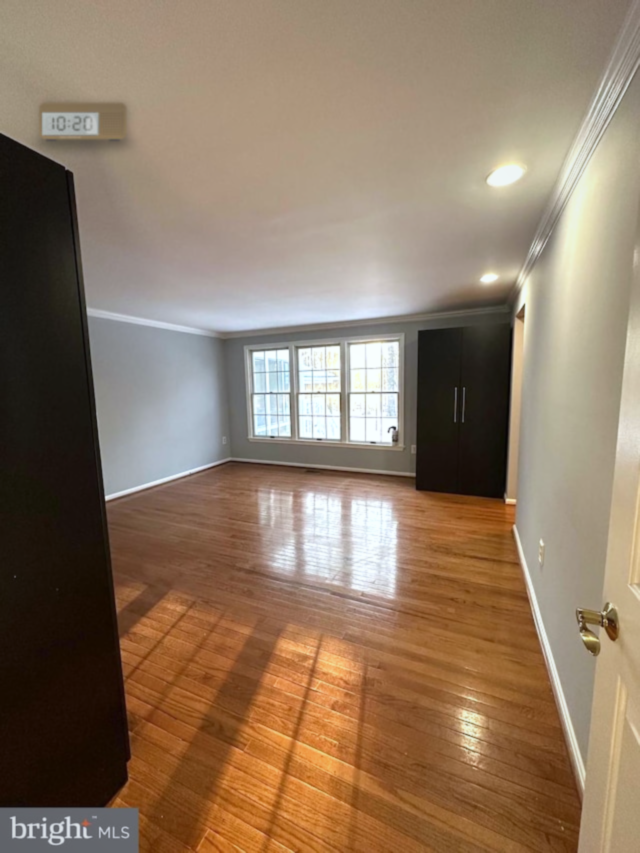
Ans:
10h20
